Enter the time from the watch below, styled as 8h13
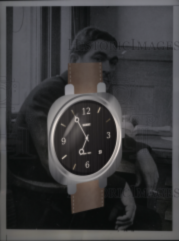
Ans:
6h55
